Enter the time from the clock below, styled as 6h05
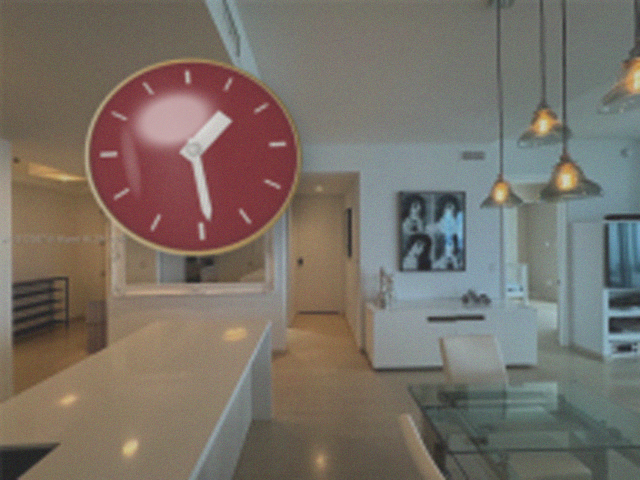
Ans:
1h29
